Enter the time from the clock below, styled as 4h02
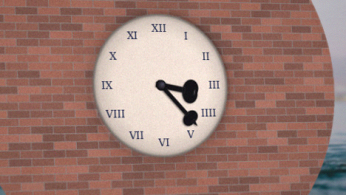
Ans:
3h23
